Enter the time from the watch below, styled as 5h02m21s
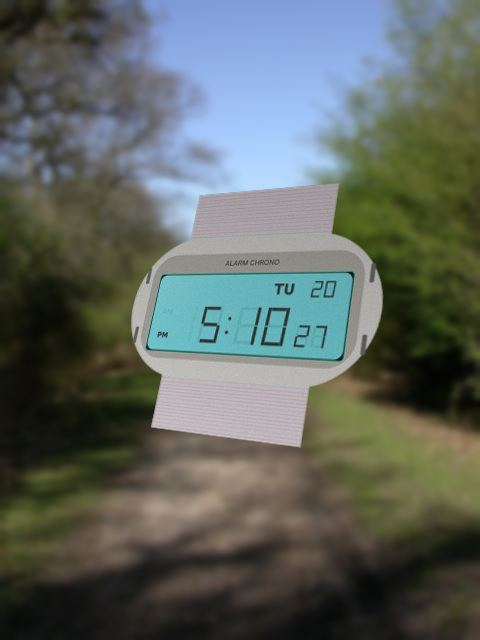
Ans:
5h10m27s
